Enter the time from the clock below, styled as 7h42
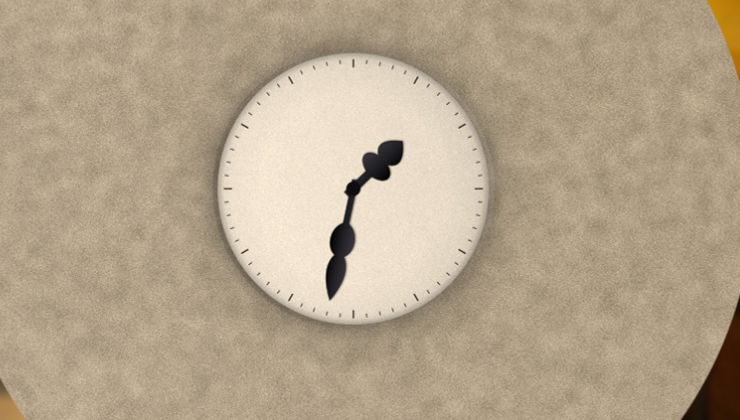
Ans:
1h32
